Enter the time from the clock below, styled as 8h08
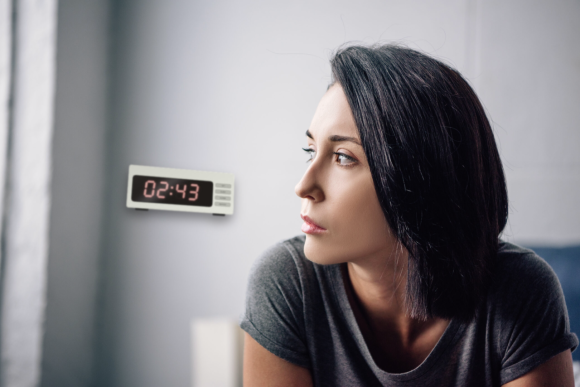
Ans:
2h43
